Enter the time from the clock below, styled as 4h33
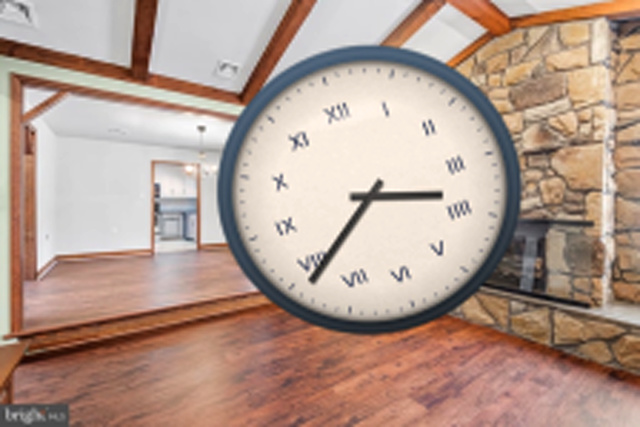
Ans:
3h39
